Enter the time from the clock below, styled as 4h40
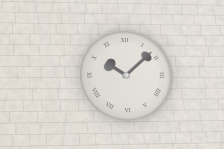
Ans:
10h08
